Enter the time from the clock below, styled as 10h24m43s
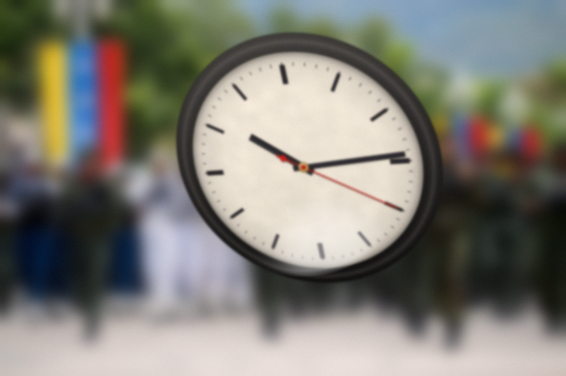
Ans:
10h14m20s
